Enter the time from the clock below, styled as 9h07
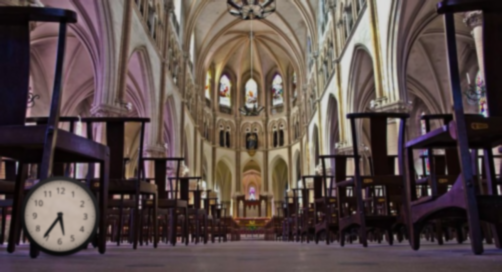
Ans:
5h36
